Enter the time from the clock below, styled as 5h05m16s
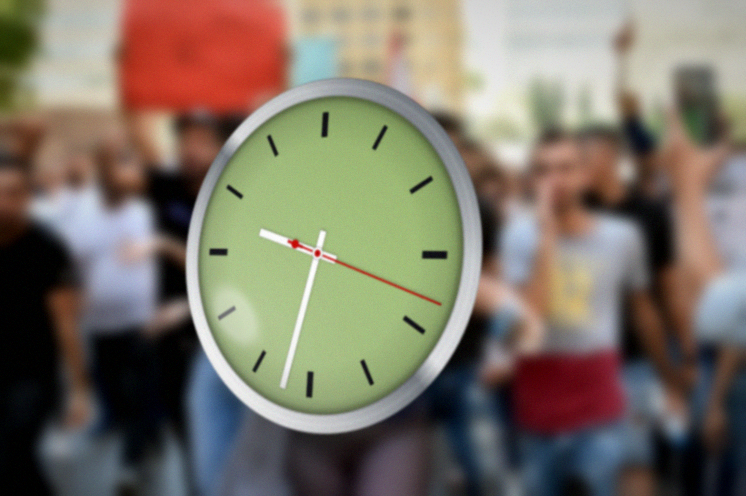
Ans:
9h32m18s
